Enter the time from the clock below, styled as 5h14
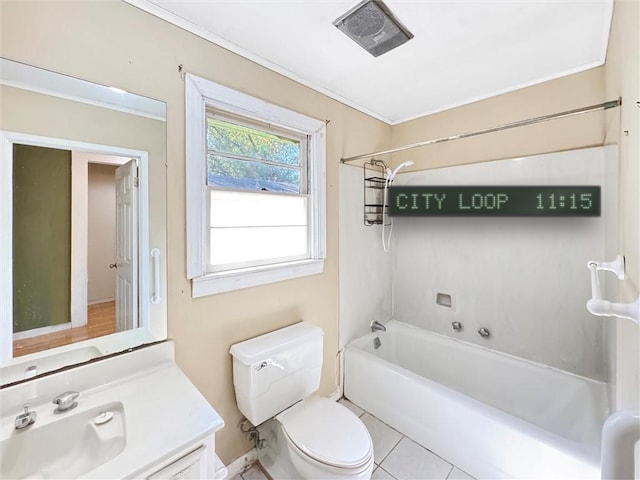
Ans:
11h15
